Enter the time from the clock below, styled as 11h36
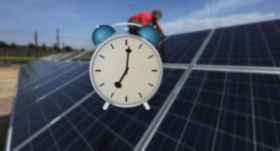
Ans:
7h01
